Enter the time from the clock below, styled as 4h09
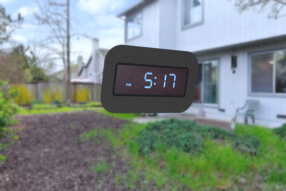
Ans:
5h17
